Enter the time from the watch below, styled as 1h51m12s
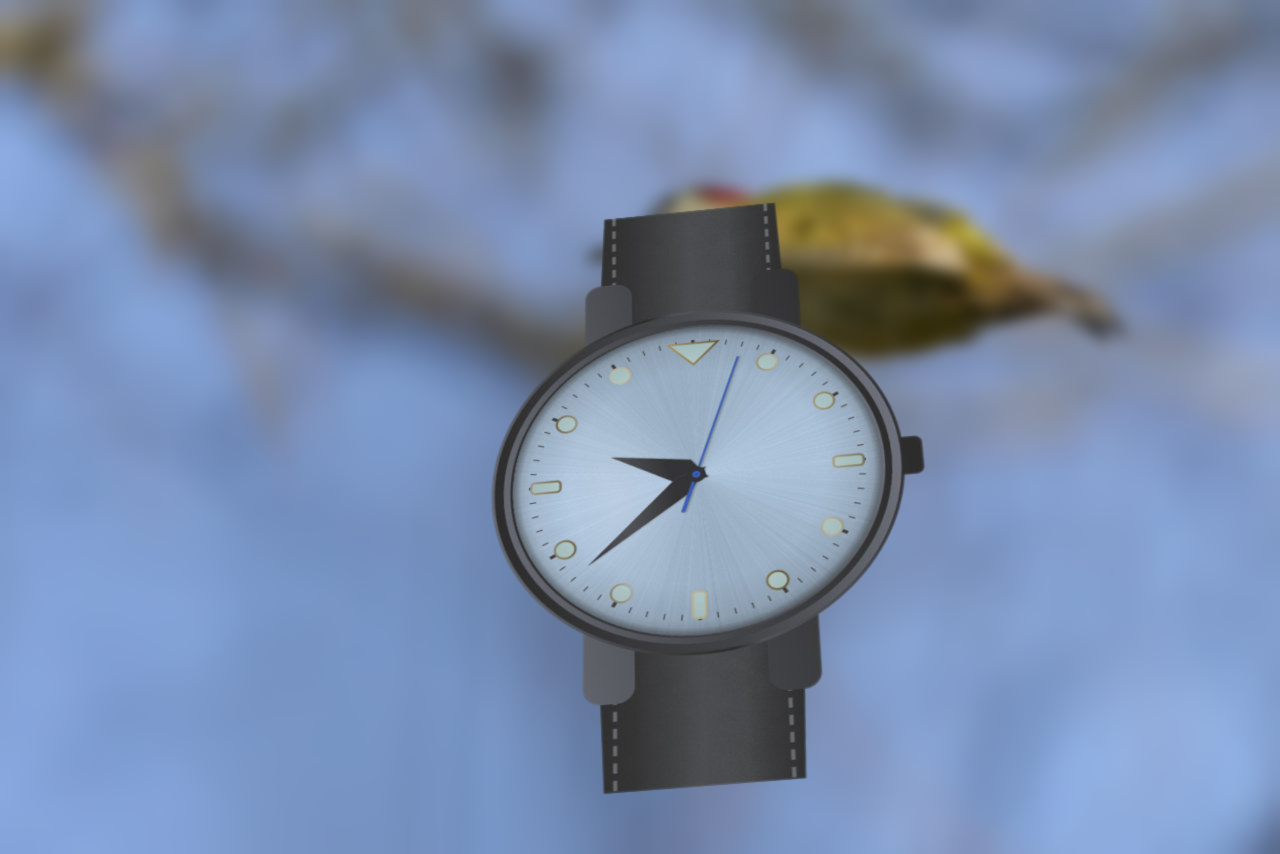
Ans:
9h38m03s
